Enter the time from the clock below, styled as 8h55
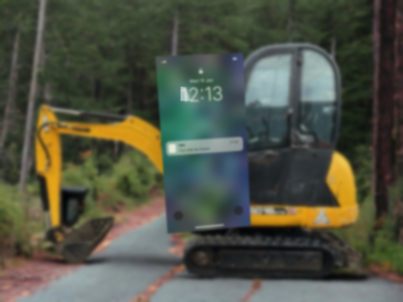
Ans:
12h13
